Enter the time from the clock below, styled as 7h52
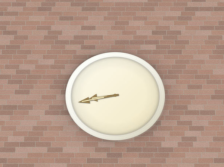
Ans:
8h43
